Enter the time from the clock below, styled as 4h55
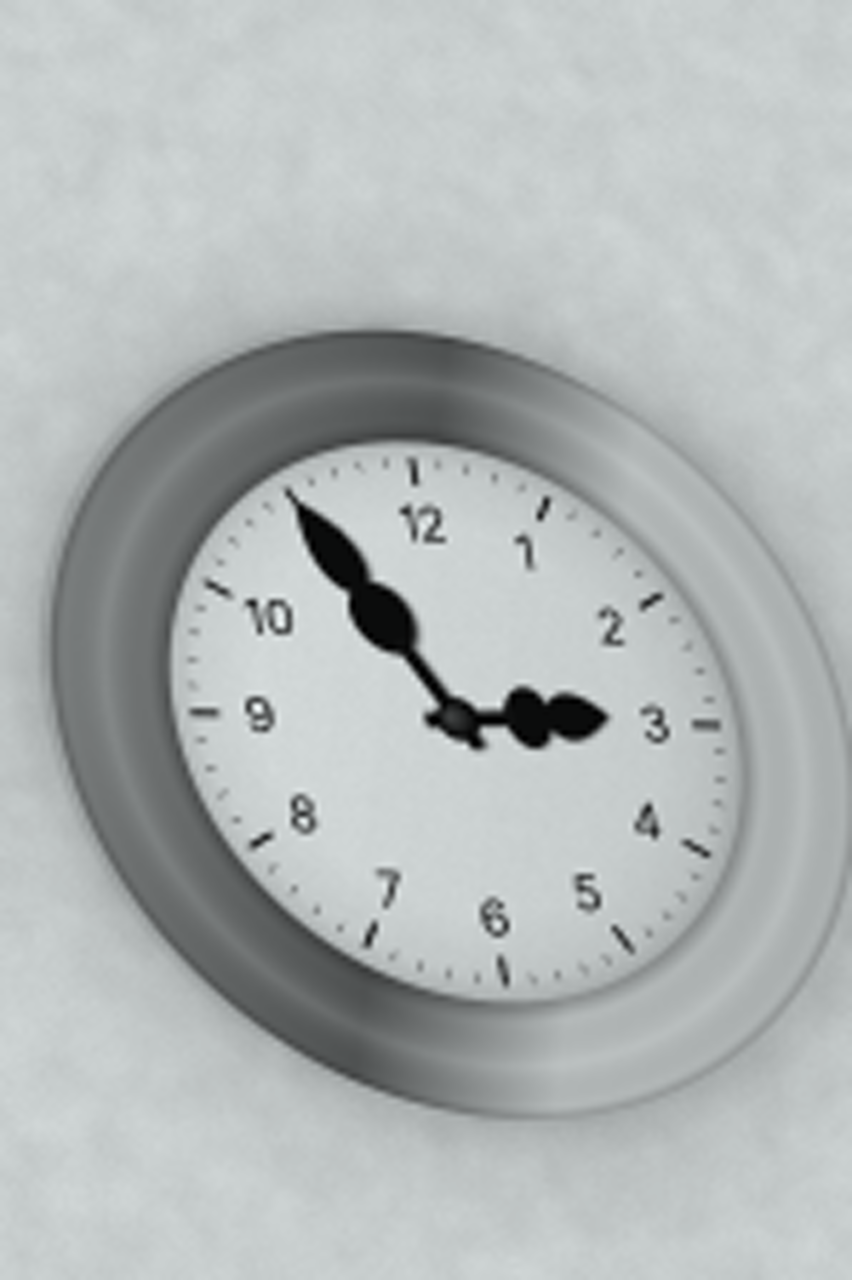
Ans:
2h55
